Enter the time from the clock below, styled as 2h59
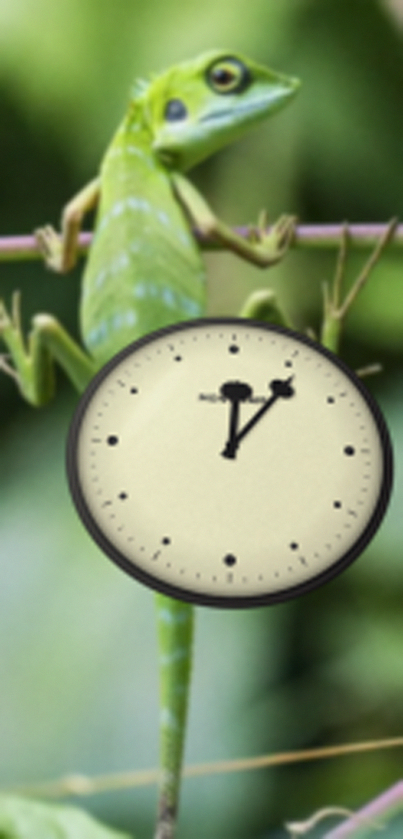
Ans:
12h06
